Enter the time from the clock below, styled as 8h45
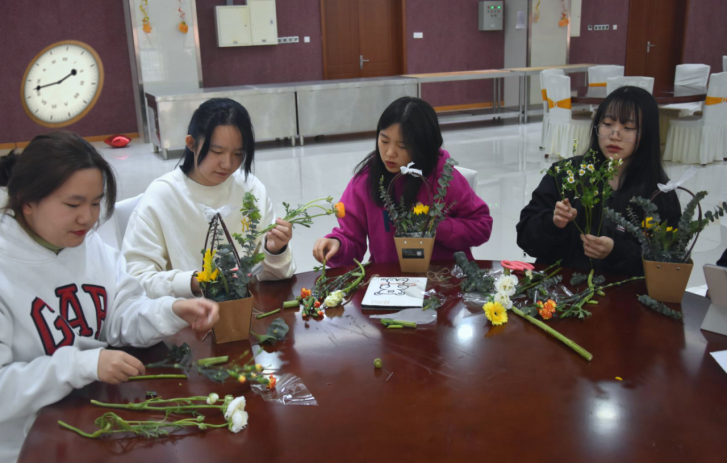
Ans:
1h42
